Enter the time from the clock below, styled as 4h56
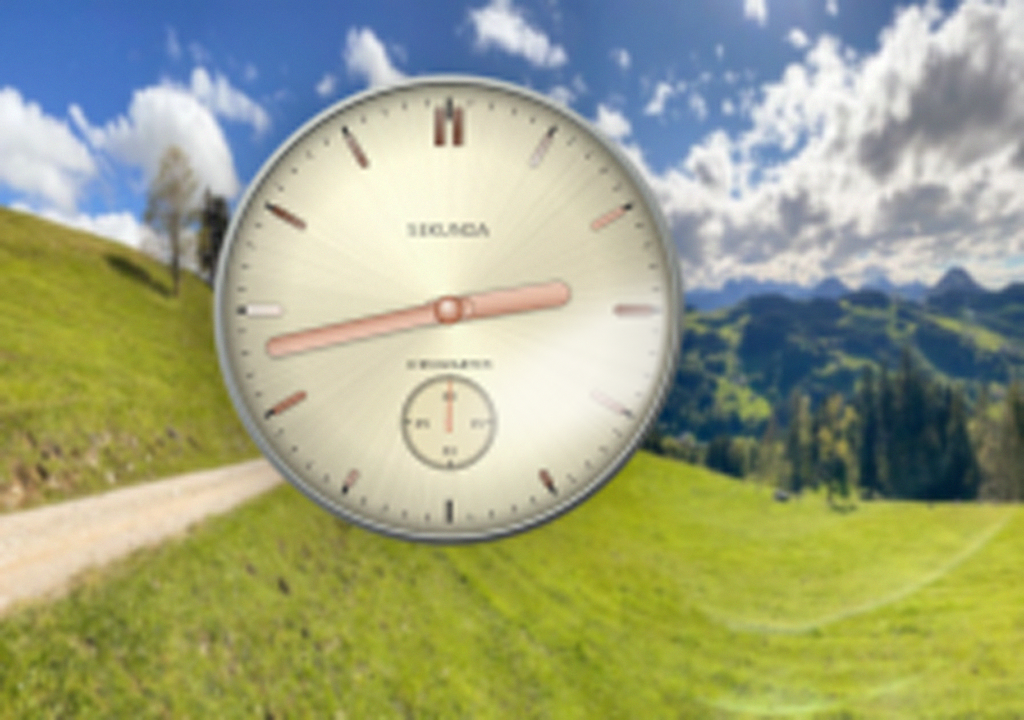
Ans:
2h43
